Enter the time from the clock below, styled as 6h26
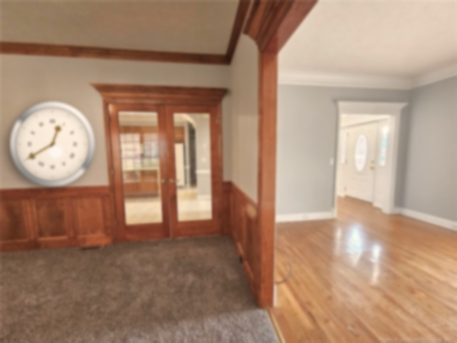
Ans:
12h40
